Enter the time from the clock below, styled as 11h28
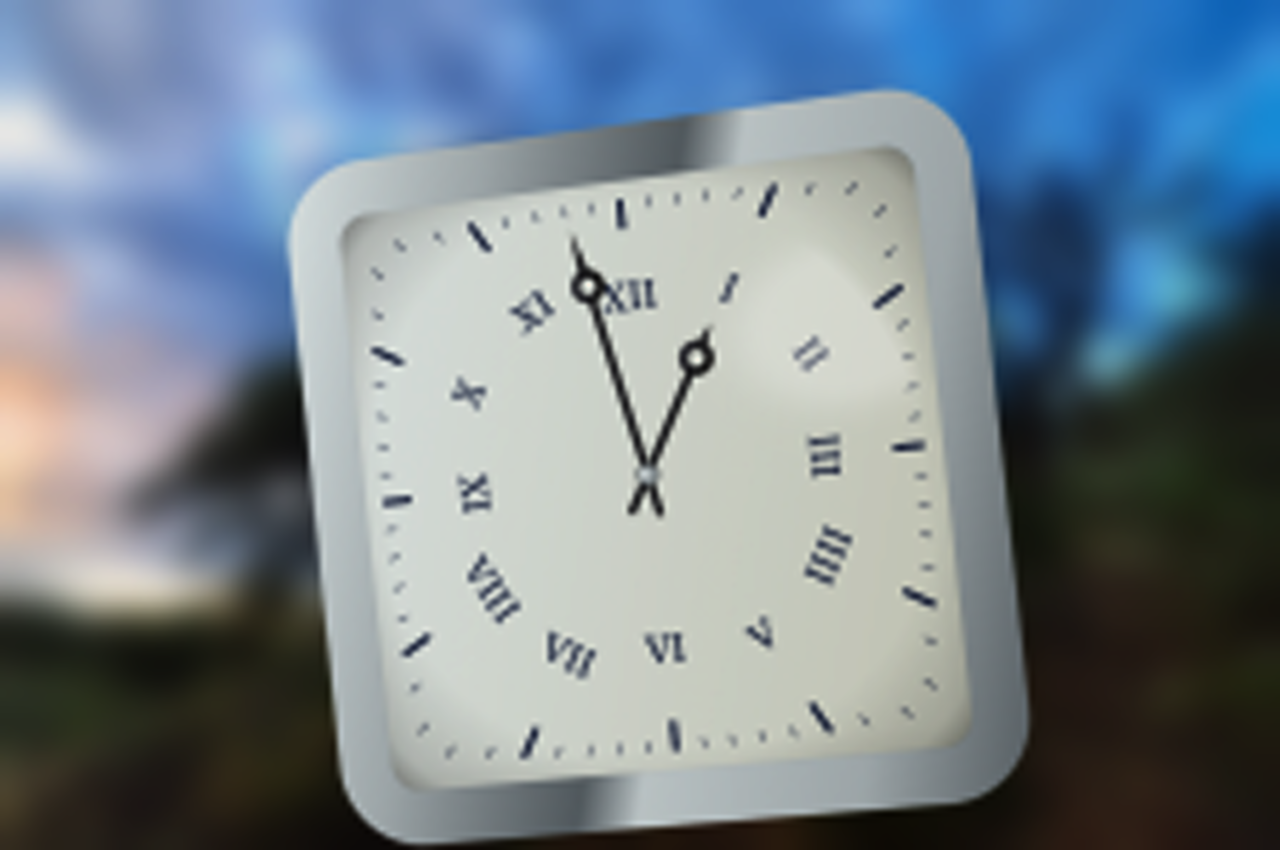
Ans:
12h58
